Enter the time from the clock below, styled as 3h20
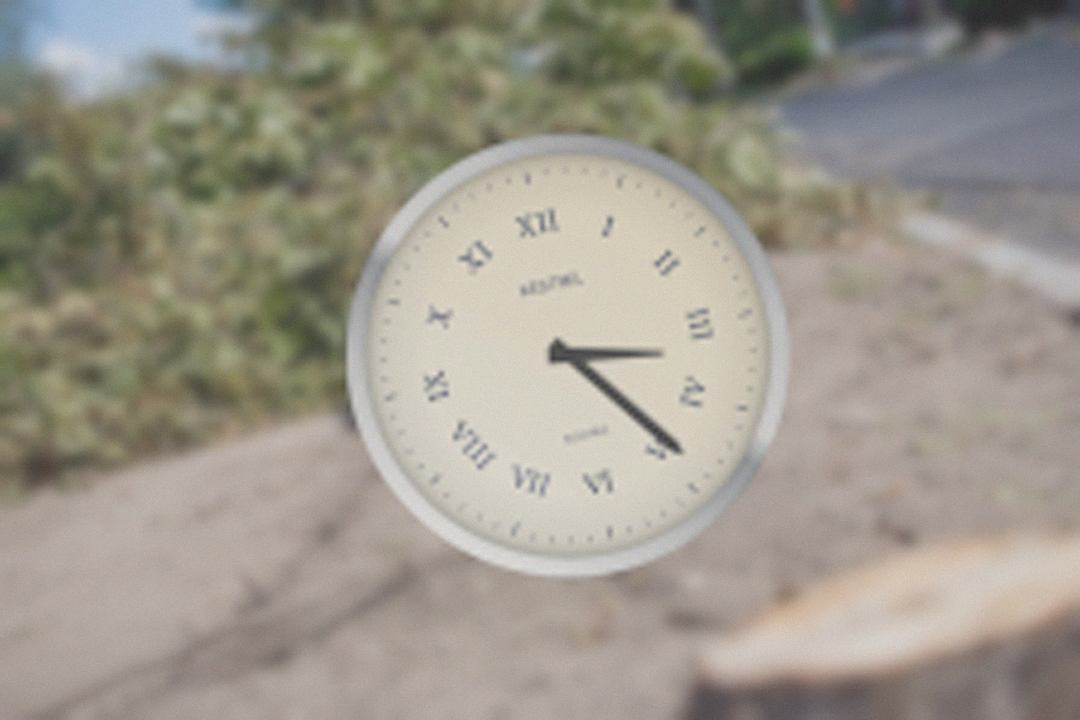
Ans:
3h24
